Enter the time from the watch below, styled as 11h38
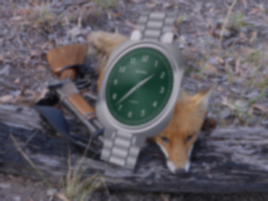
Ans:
1h37
